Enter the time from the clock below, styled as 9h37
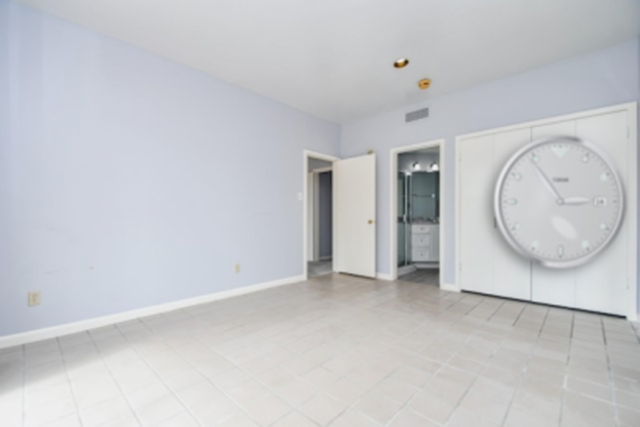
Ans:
2h54
